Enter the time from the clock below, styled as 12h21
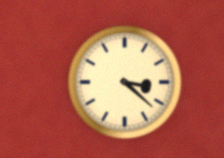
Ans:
3h22
